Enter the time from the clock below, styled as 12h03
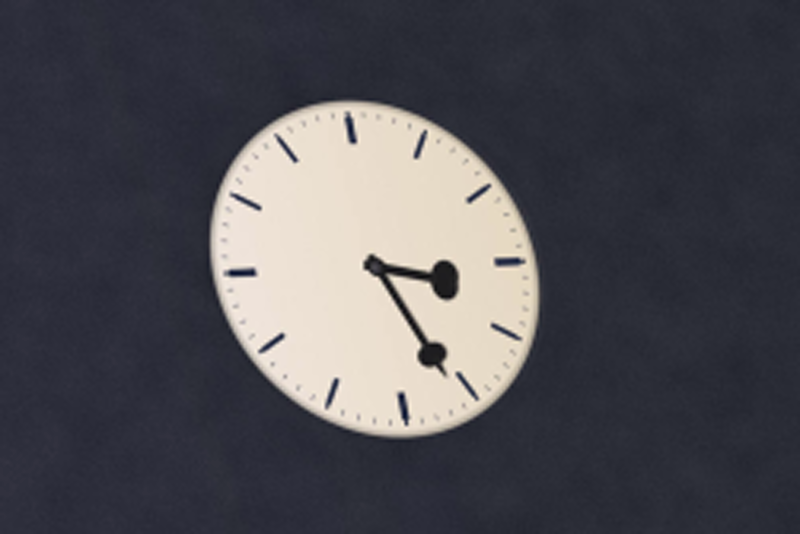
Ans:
3h26
